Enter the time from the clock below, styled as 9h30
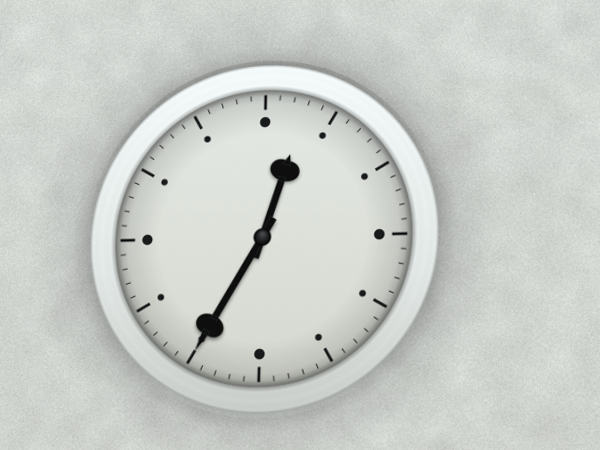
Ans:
12h35
